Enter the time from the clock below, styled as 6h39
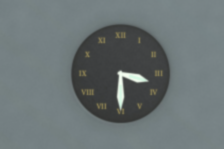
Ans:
3h30
